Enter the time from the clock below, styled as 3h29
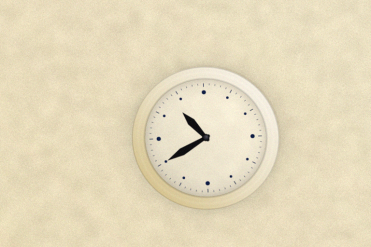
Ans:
10h40
